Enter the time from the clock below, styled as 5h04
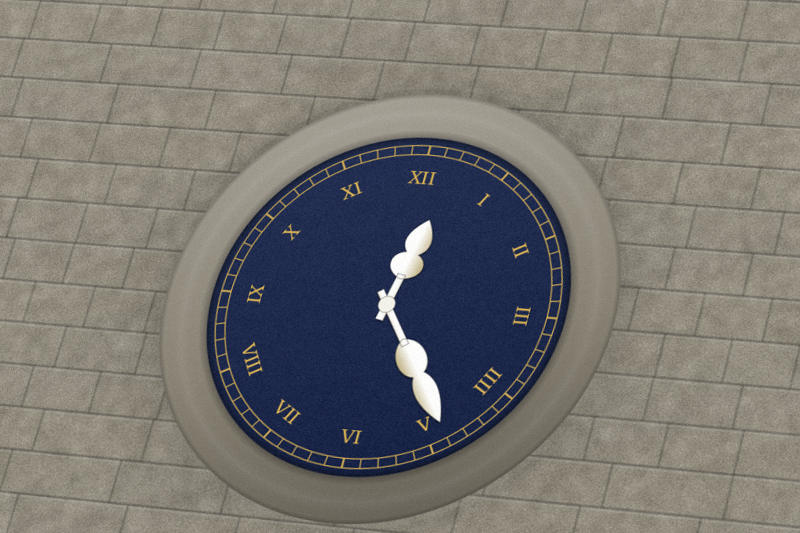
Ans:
12h24
